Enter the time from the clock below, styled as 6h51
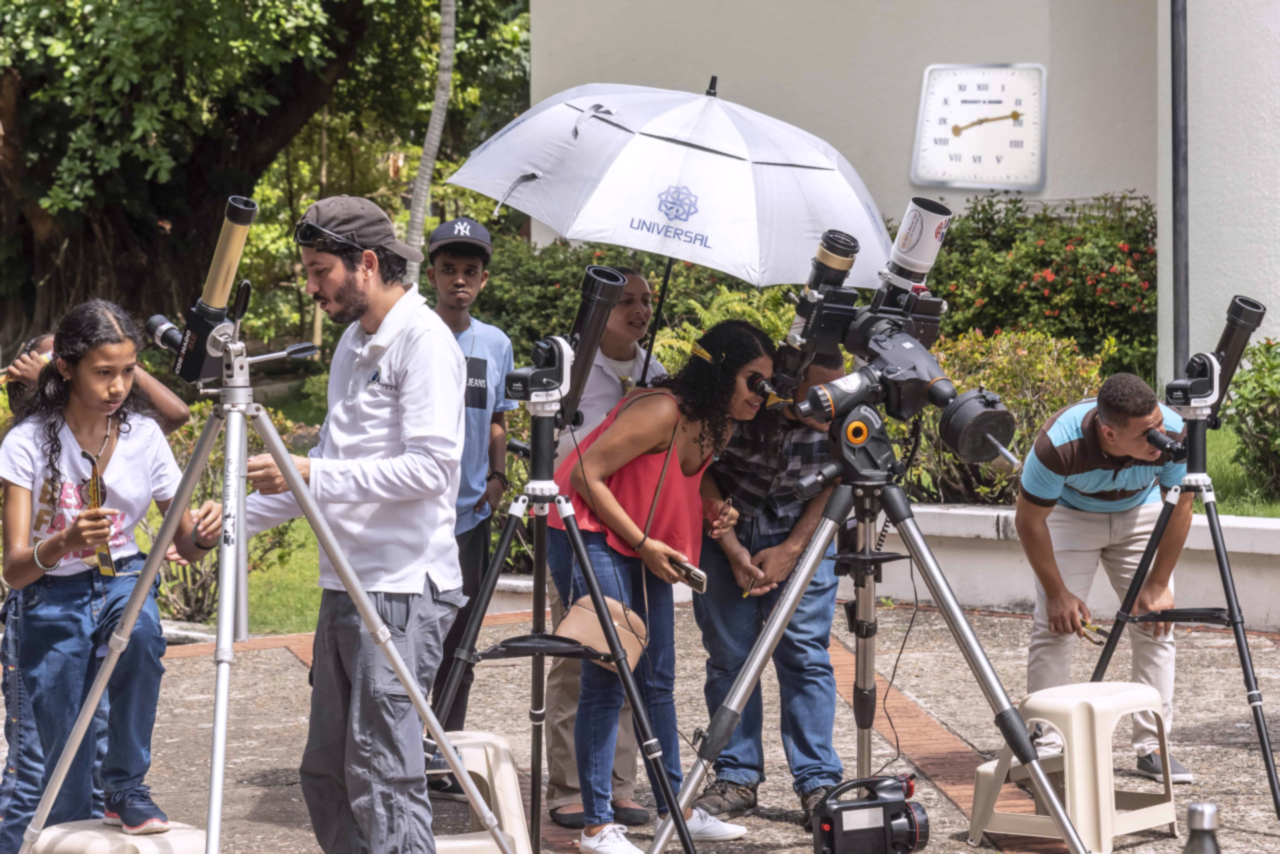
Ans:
8h13
